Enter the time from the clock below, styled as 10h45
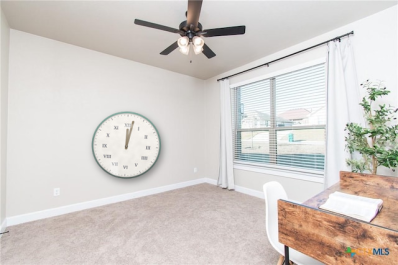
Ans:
12h02
